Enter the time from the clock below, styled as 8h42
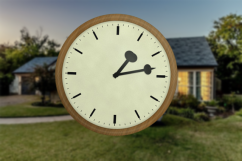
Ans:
1h13
